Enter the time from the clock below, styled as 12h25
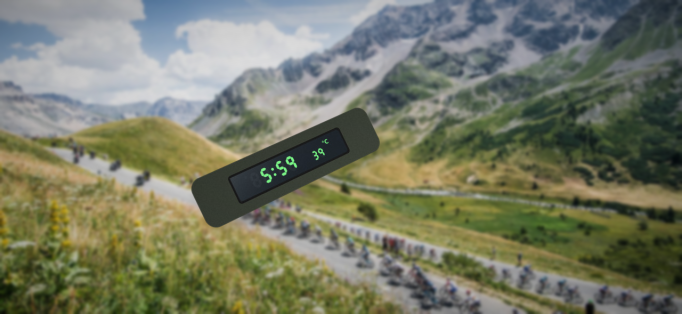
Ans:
5h59
